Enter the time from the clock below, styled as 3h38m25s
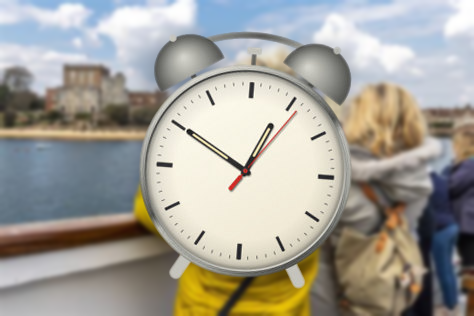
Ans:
12h50m06s
